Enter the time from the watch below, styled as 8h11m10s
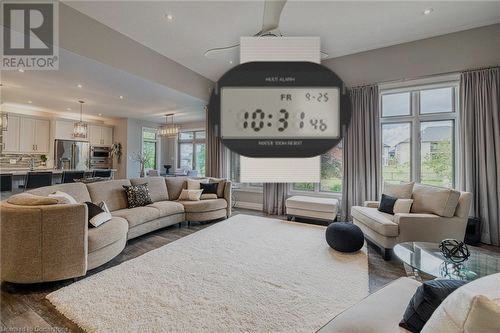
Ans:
10h31m46s
